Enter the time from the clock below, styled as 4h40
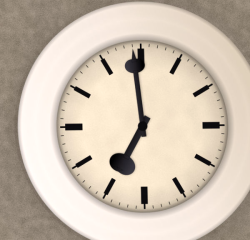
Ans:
6h59
